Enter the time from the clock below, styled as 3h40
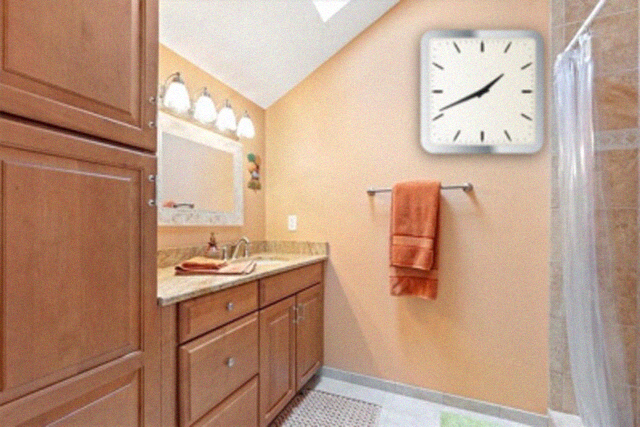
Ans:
1h41
